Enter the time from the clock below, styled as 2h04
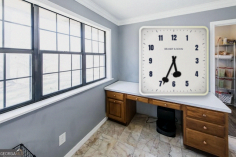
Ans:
5h34
